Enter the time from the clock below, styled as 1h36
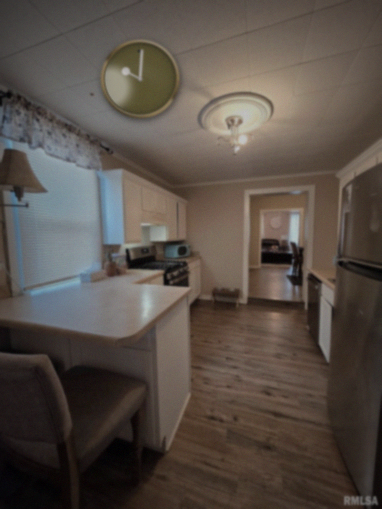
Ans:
10h01
